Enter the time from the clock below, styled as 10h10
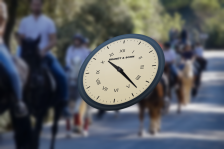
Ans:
10h23
